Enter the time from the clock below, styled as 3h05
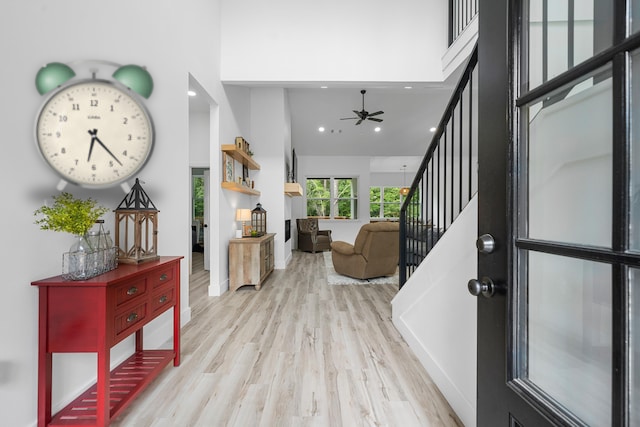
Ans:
6h23
